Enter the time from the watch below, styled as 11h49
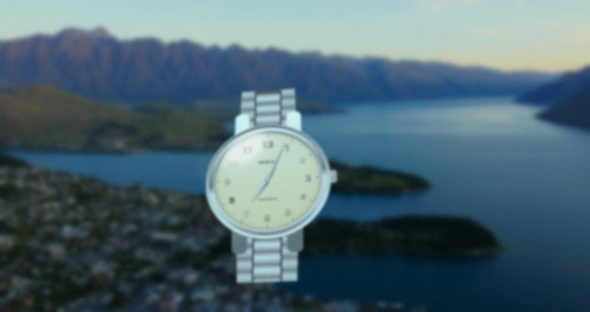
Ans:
7h04
